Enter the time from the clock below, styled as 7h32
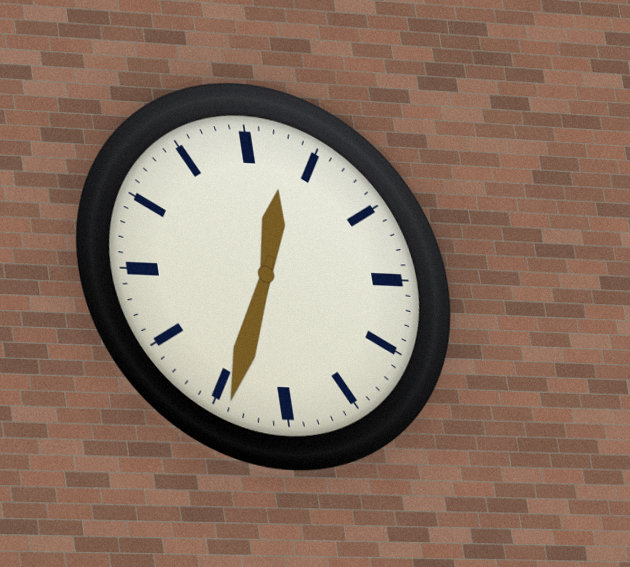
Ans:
12h34
